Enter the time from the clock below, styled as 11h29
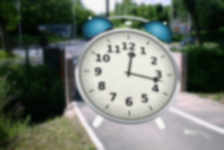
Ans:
12h17
